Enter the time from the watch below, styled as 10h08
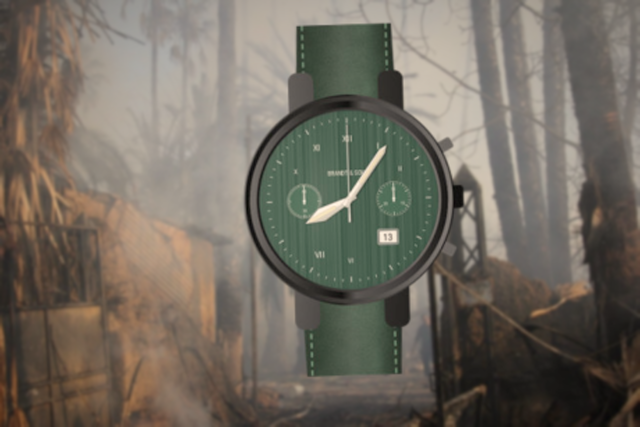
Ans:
8h06
